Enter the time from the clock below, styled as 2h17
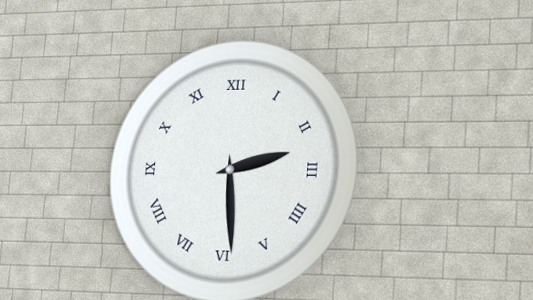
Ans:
2h29
